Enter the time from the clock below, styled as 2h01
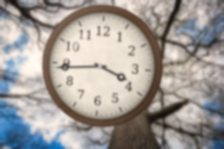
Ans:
3h44
